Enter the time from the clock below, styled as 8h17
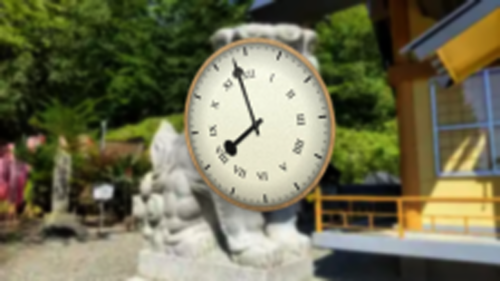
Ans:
7h58
